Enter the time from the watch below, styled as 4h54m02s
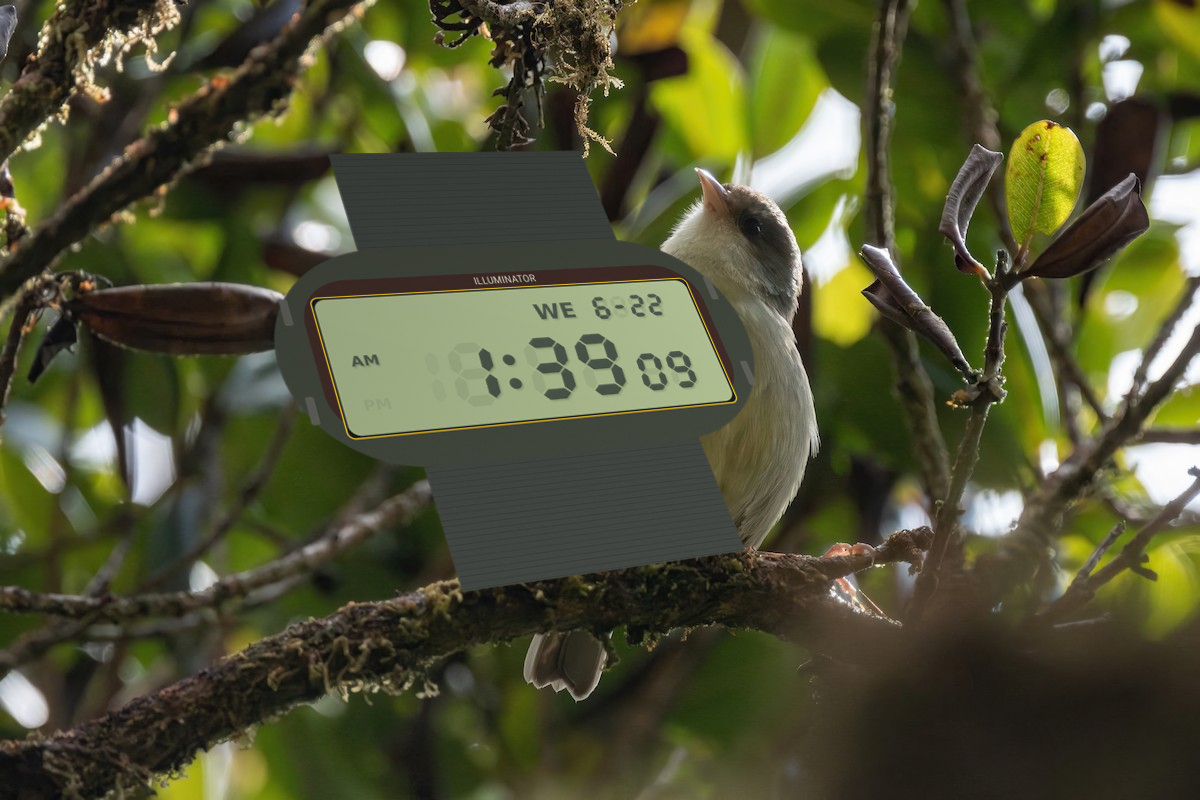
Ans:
1h39m09s
